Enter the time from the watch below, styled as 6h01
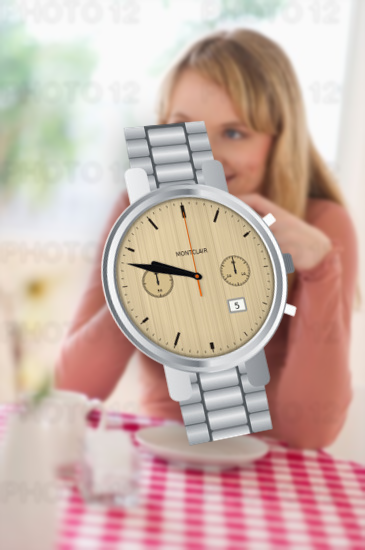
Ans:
9h48
